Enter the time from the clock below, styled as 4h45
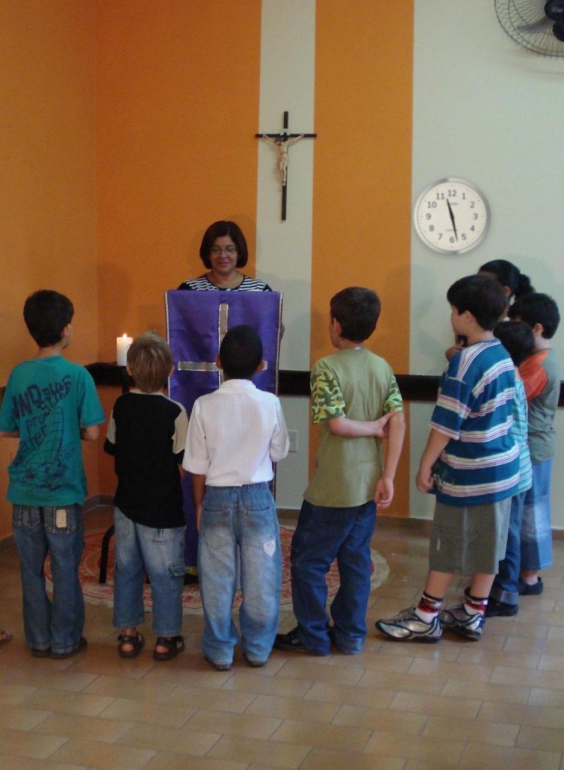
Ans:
11h28
